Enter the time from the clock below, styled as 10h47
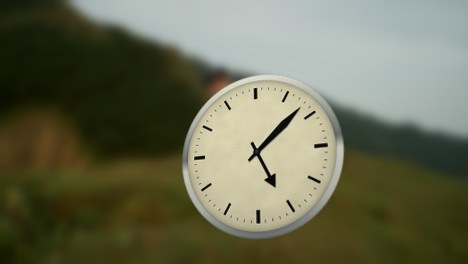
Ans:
5h08
